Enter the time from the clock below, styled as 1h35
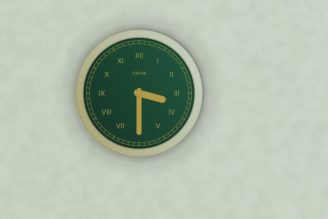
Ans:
3h30
